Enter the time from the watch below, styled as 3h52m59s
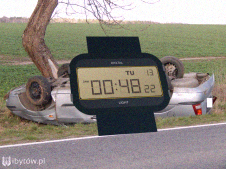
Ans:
0h48m22s
